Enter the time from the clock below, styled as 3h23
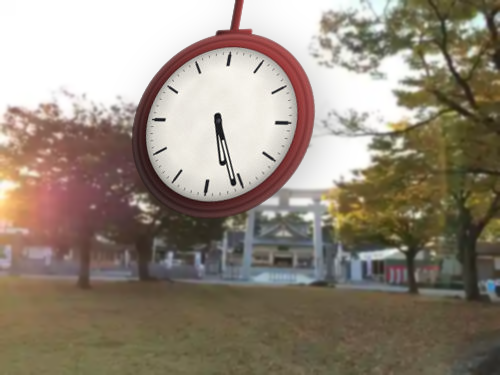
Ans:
5h26
